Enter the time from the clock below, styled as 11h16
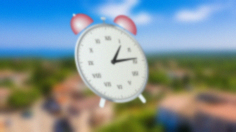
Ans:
1h14
